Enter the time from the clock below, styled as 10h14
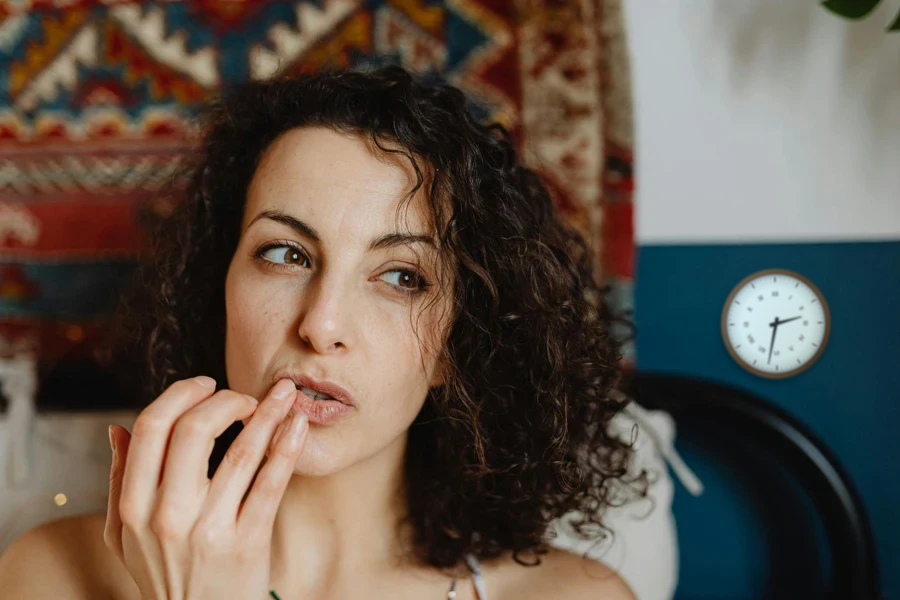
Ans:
2h32
